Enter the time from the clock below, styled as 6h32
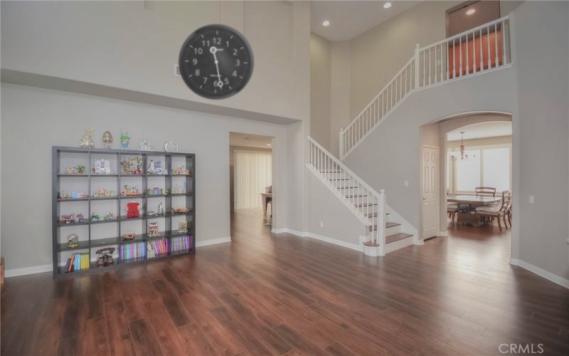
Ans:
11h28
